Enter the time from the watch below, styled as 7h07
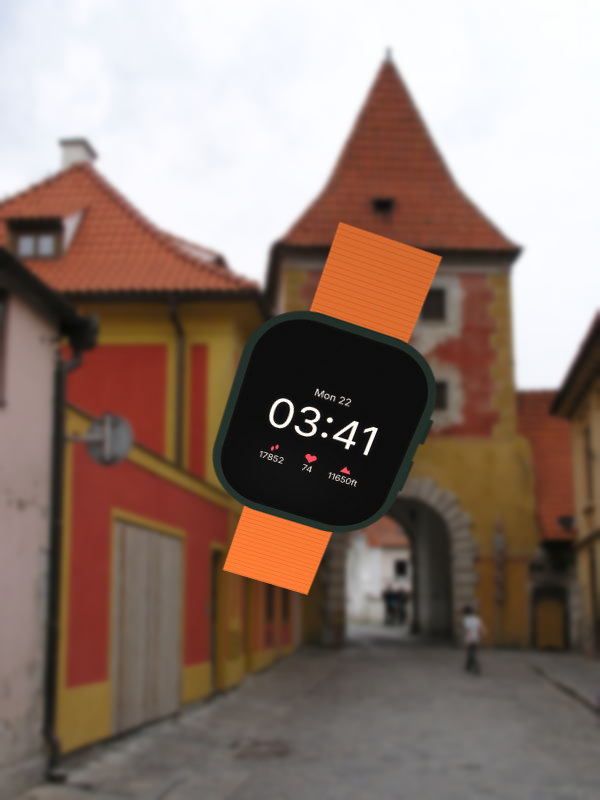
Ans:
3h41
